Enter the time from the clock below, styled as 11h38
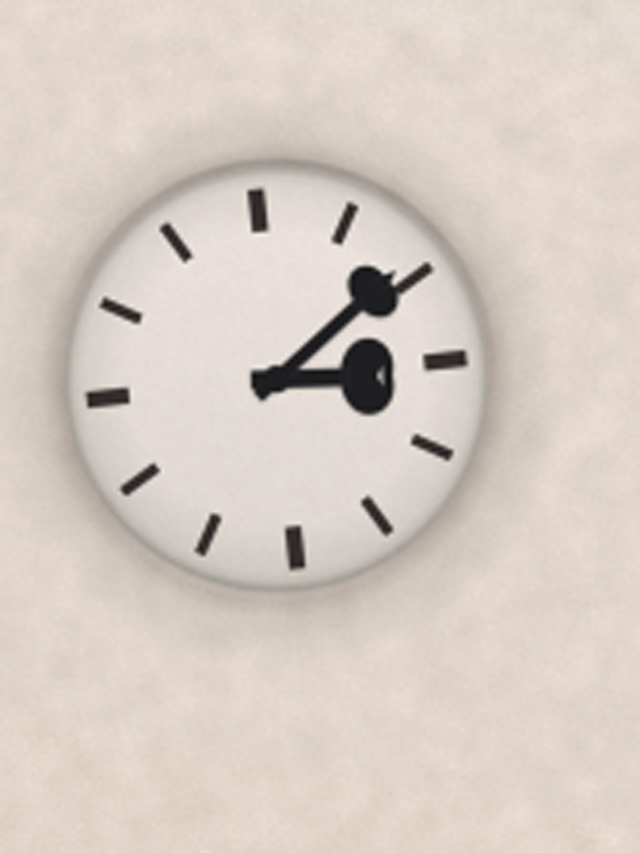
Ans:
3h09
